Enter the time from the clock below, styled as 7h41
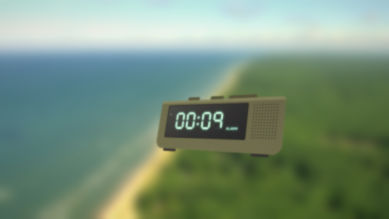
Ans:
0h09
